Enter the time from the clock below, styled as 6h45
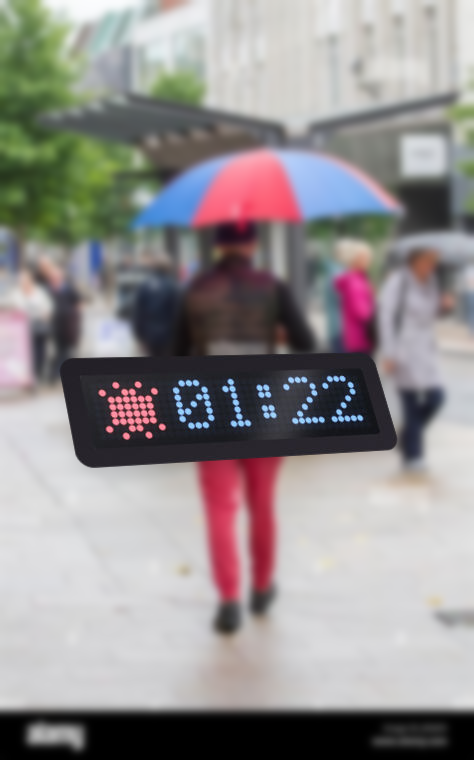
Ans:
1h22
